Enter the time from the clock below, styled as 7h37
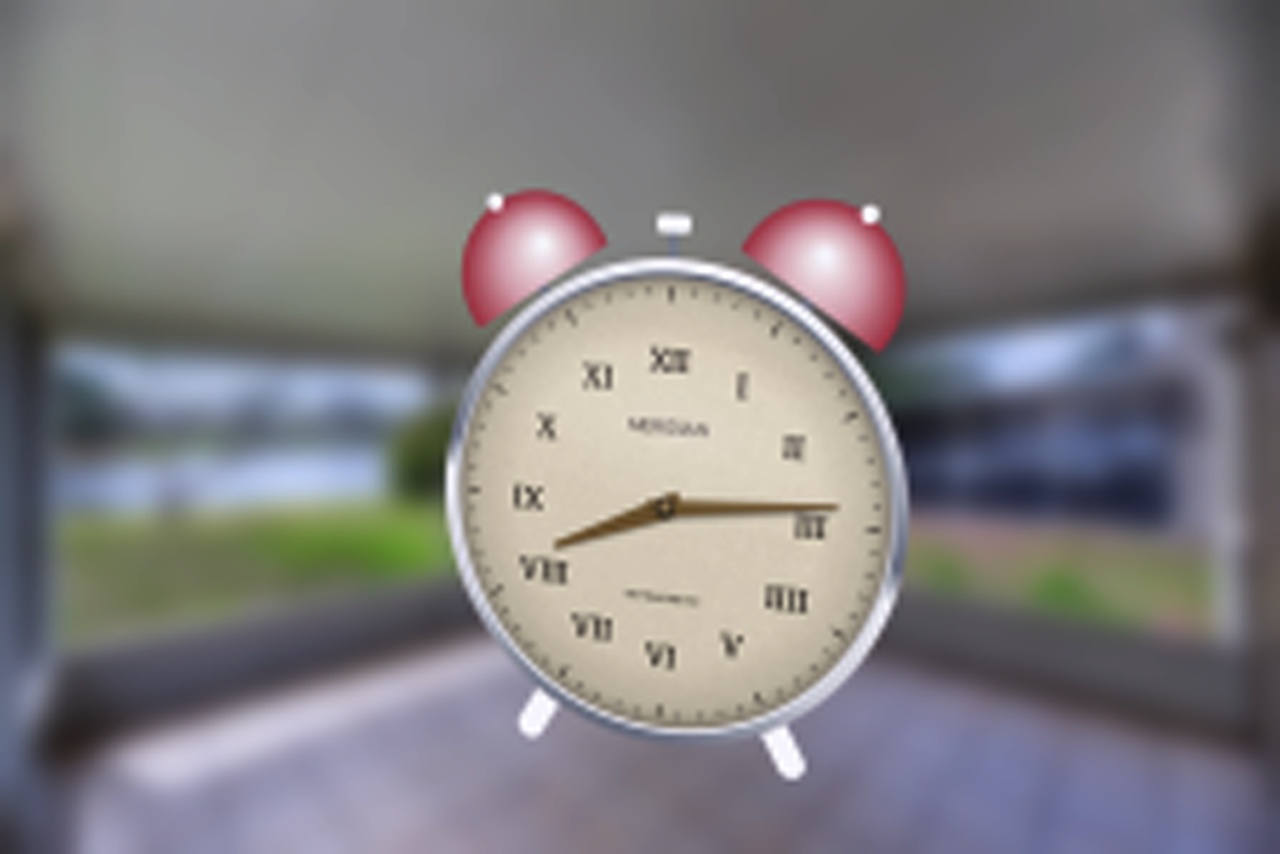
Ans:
8h14
